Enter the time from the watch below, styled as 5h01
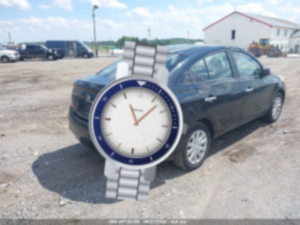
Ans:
11h07
